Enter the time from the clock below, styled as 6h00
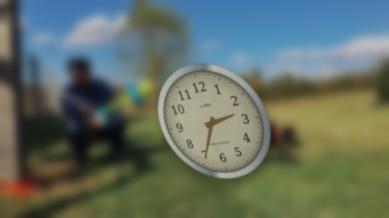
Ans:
2h35
